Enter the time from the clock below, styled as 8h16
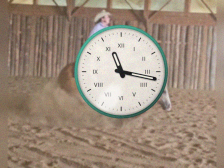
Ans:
11h17
